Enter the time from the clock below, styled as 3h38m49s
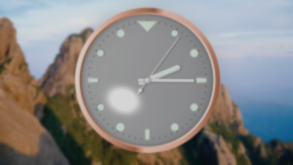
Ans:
2h15m06s
